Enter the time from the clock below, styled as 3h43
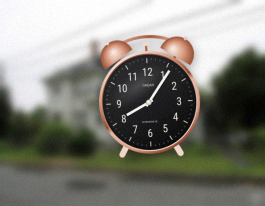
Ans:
8h06
